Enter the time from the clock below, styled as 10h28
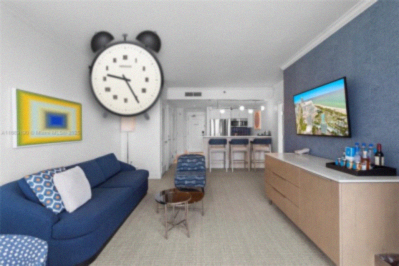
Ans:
9h25
